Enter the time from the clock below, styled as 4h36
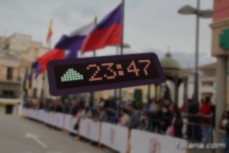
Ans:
23h47
